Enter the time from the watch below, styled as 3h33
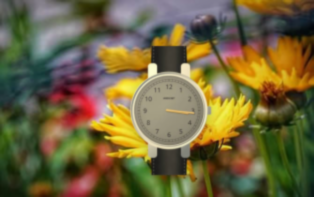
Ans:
3h16
